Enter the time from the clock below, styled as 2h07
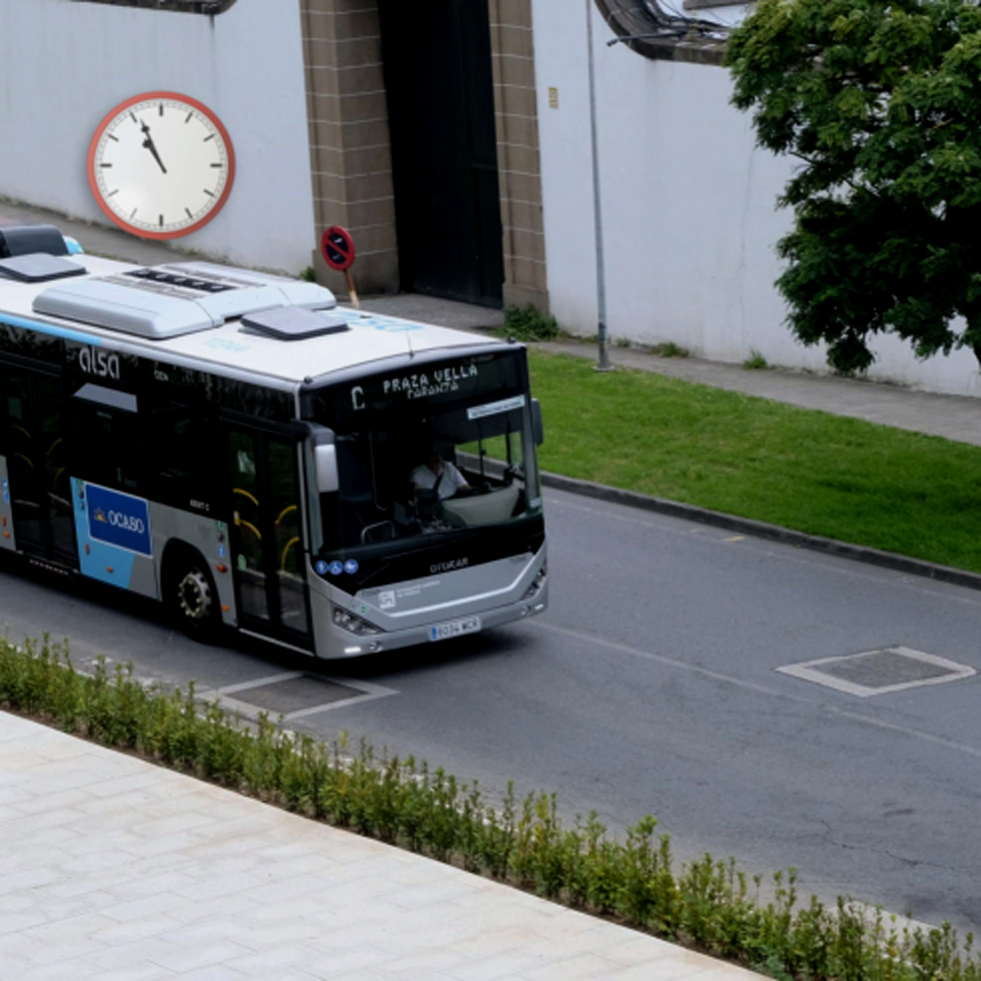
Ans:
10h56
